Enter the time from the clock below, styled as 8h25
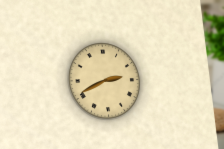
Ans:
2h41
